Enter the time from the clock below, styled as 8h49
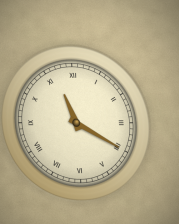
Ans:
11h20
